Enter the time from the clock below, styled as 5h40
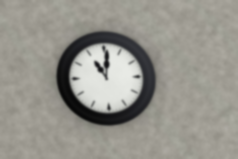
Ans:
11h01
